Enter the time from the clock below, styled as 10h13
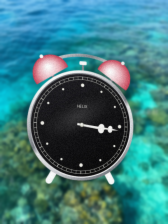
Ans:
3h16
